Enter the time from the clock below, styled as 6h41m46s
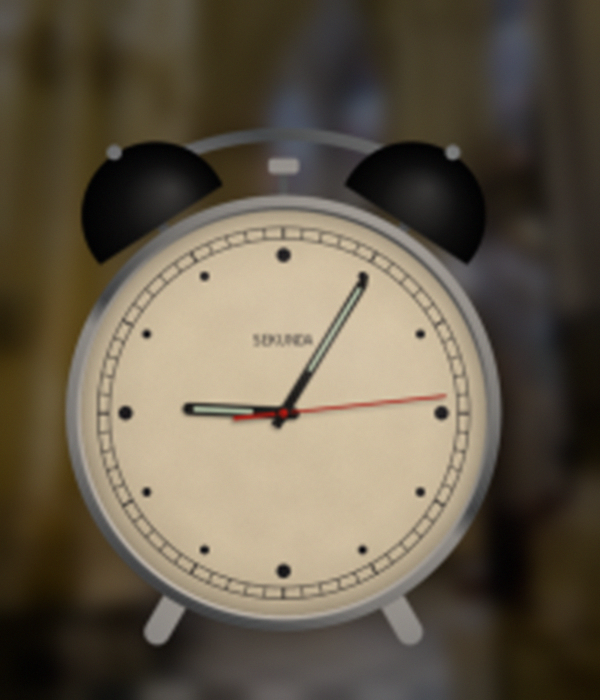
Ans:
9h05m14s
